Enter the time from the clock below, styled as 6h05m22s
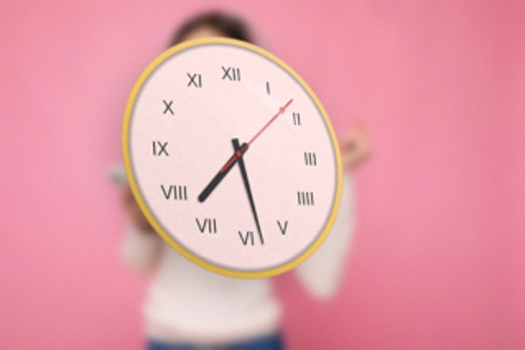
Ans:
7h28m08s
